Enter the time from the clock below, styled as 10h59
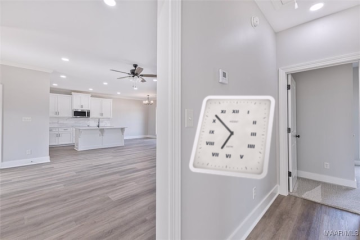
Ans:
6h52
